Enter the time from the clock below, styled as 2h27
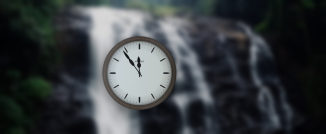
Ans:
11h54
